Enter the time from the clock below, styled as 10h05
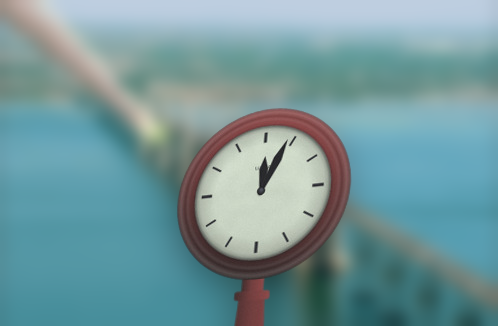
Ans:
12h04
